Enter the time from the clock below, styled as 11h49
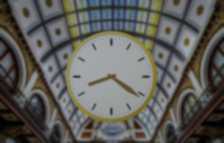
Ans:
8h21
